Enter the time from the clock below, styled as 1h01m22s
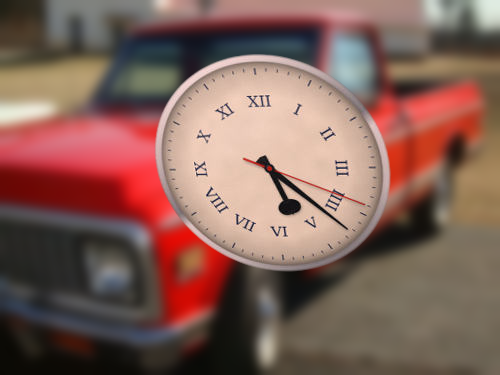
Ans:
5h22m19s
